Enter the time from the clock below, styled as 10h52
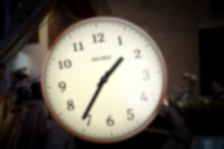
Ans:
1h36
